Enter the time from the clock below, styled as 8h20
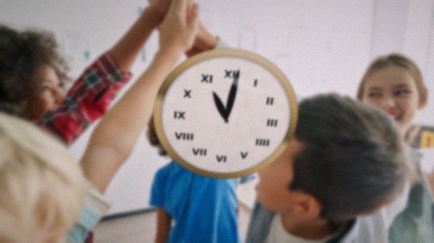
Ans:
11h01
